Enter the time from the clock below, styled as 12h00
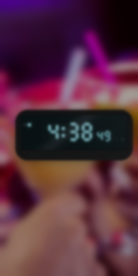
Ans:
4h38
